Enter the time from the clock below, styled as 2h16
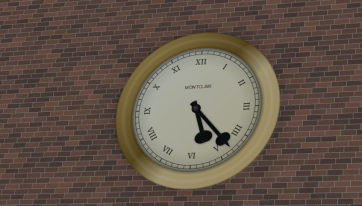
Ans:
5h23
